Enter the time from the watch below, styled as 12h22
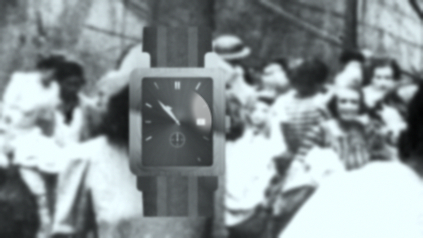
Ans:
10h53
